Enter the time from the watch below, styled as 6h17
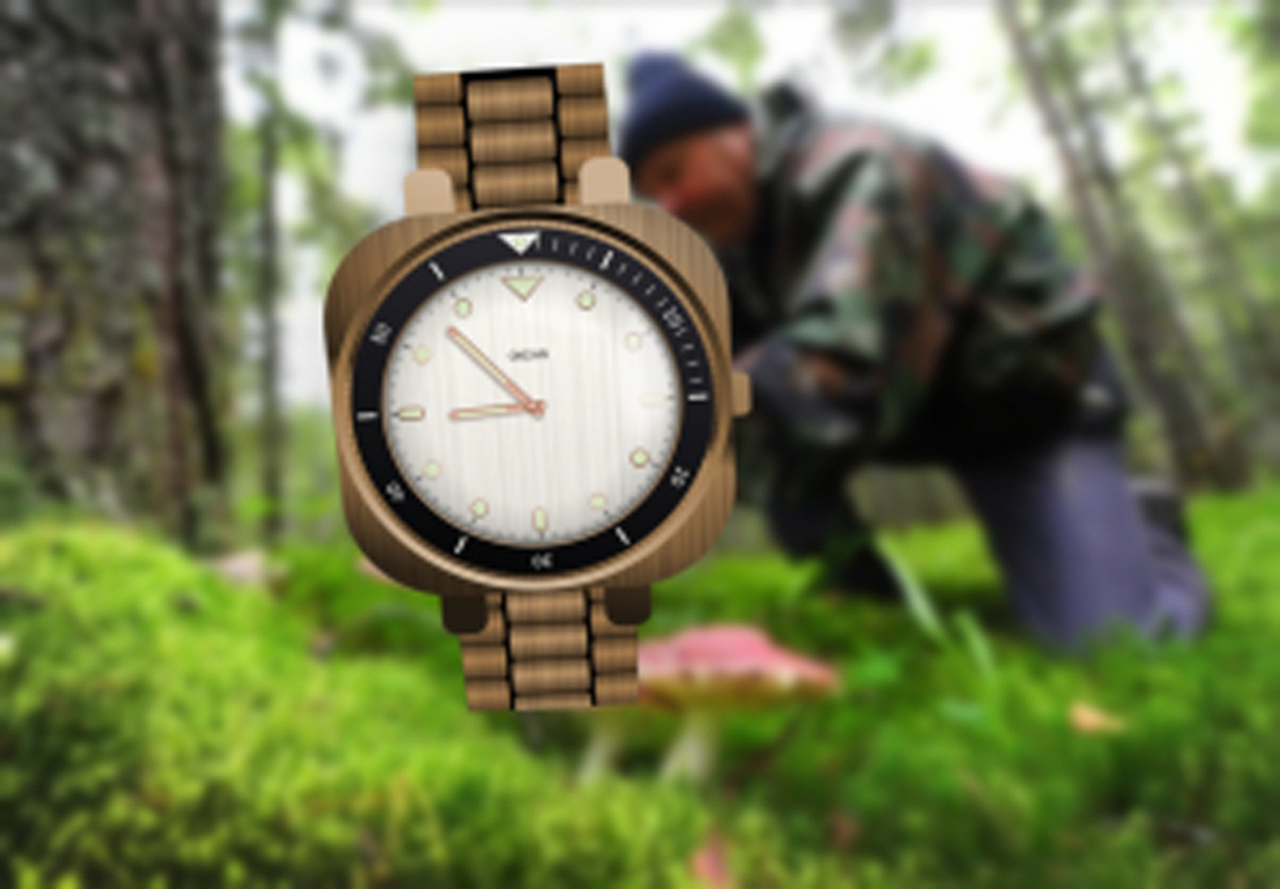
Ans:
8h53
